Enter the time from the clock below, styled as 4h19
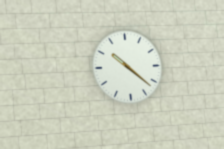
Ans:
10h22
